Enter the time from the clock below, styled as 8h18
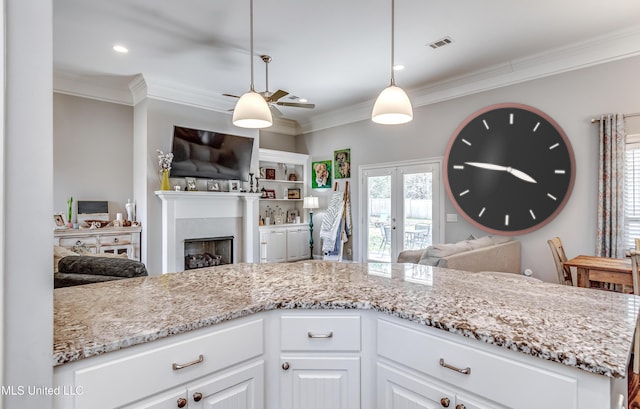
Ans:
3h46
